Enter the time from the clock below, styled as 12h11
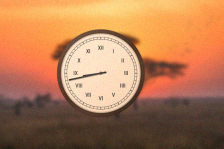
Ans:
8h43
